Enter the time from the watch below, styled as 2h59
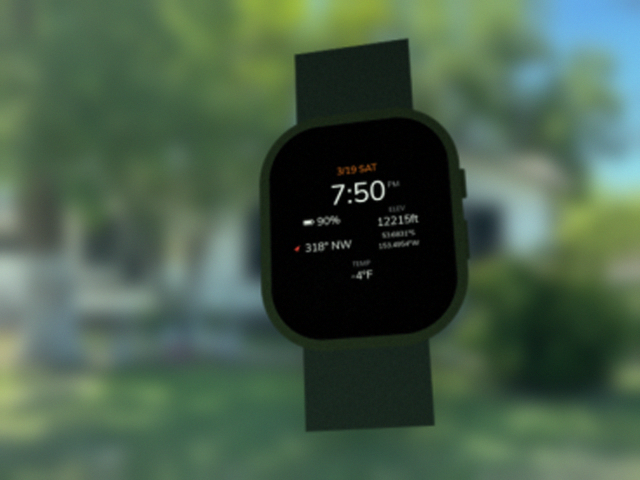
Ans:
7h50
